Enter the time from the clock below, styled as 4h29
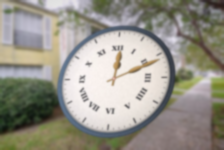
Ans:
12h11
